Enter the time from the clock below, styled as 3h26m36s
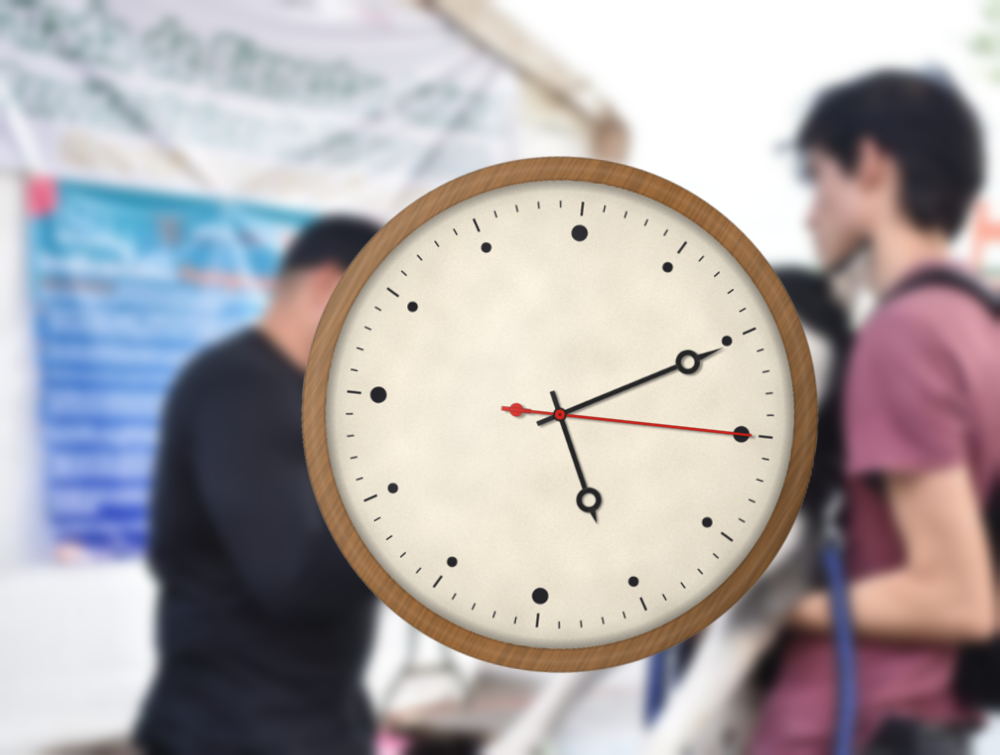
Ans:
5h10m15s
